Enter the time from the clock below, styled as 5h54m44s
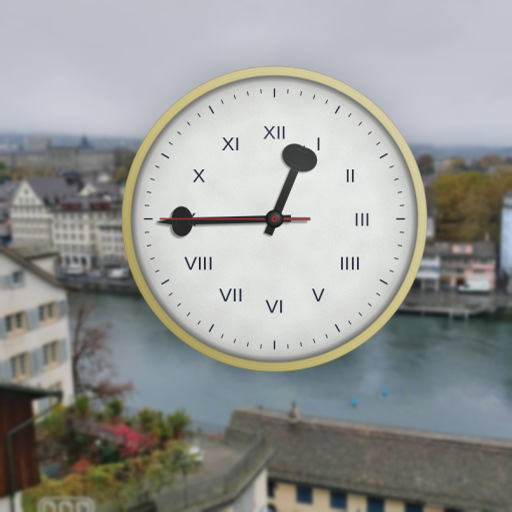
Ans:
12h44m45s
